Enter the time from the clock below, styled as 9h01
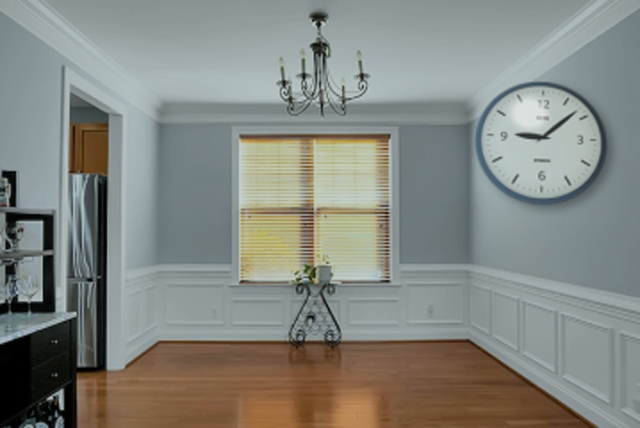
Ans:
9h08
